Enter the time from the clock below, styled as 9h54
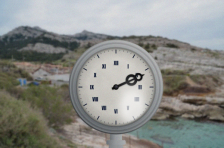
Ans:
2h11
